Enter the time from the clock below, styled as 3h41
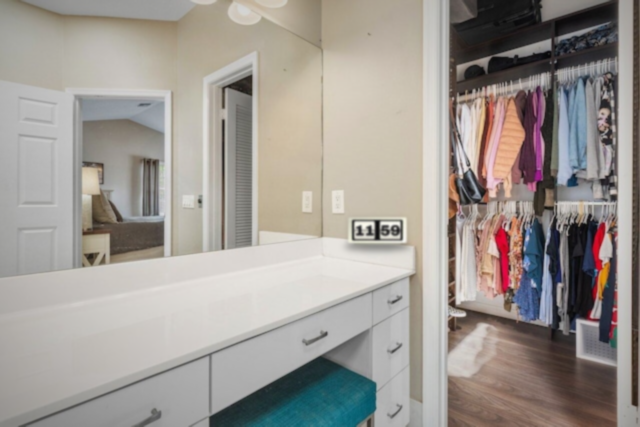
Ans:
11h59
